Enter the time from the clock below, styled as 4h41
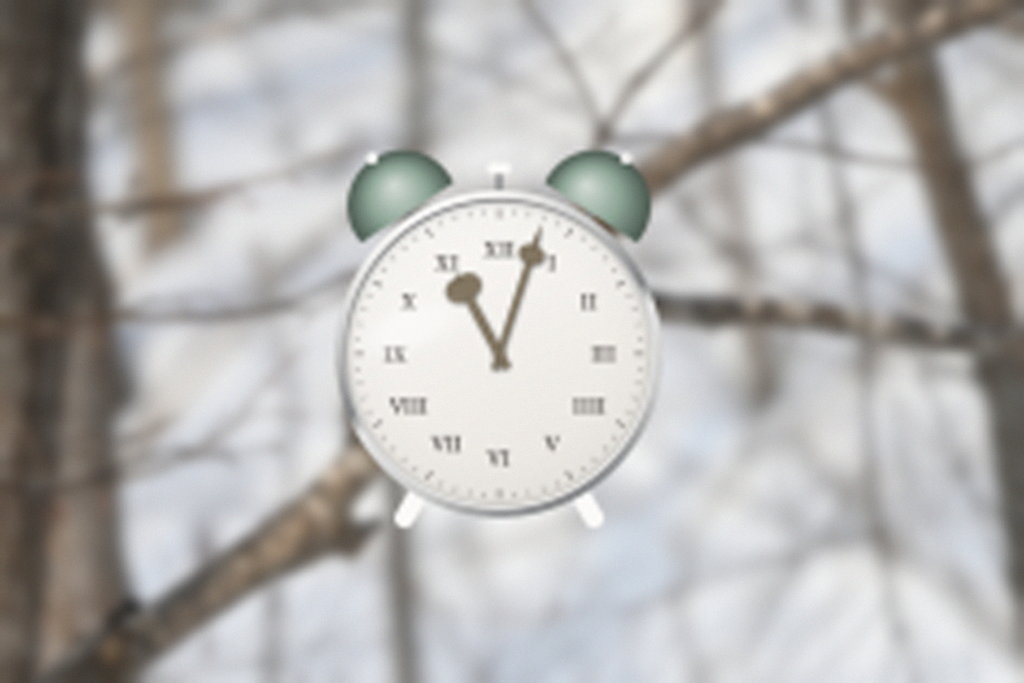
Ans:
11h03
